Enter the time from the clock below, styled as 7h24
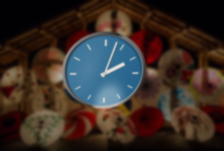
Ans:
2h03
